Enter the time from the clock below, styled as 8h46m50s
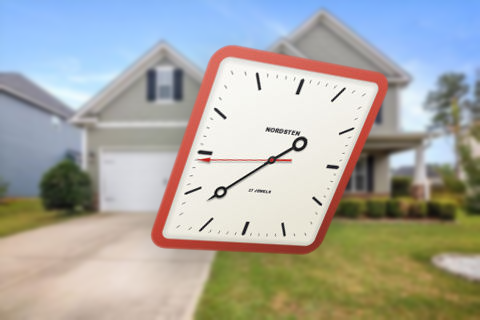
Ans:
1h37m44s
